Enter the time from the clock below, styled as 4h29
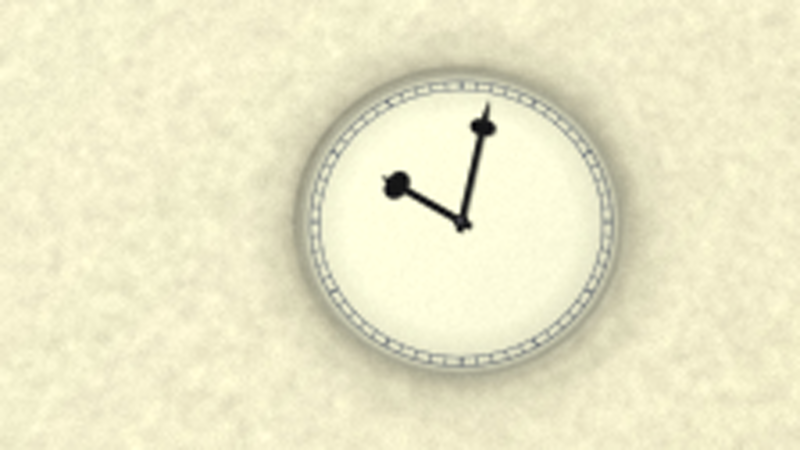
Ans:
10h02
